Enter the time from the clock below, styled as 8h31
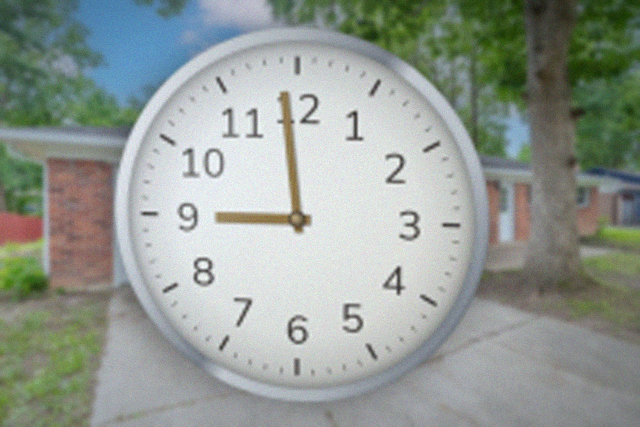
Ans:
8h59
